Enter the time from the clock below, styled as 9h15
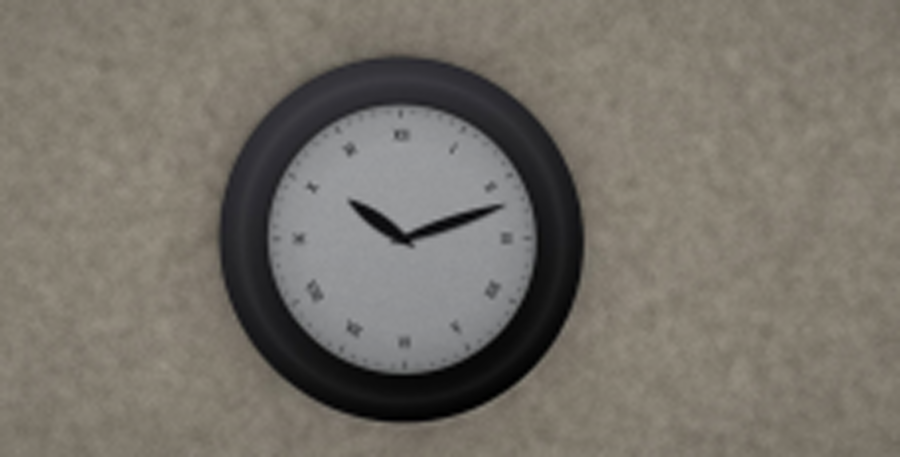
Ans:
10h12
